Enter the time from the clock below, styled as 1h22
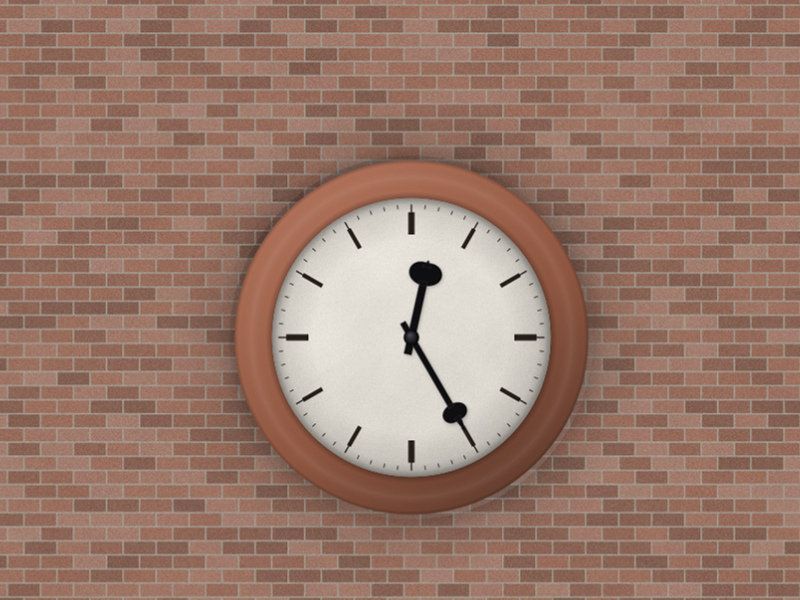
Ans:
12h25
